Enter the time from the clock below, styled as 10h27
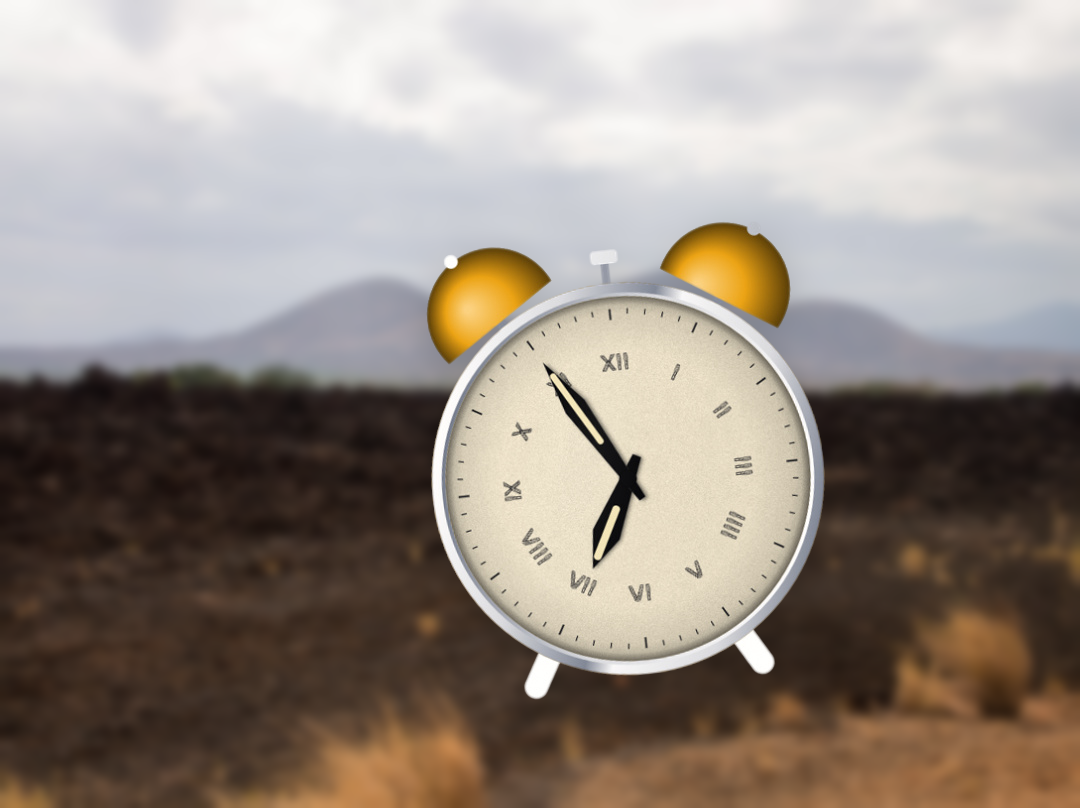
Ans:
6h55
